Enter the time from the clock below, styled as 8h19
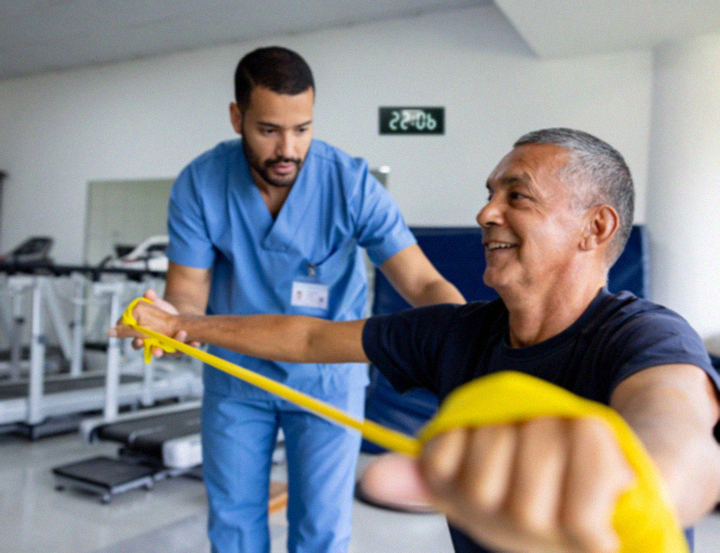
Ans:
22h06
